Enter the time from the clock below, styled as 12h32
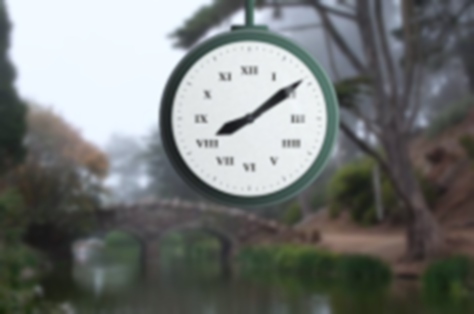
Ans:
8h09
